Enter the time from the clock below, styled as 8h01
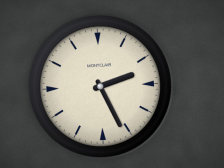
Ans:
2h26
